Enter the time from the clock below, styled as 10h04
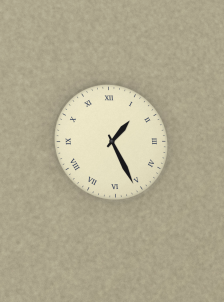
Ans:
1h26
